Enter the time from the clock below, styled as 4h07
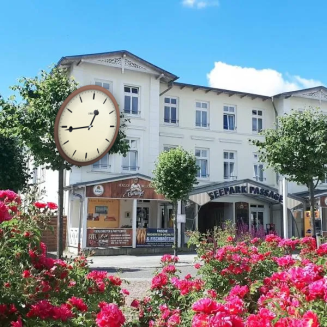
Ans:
12h44
